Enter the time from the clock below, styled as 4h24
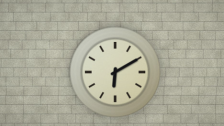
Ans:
6h10
